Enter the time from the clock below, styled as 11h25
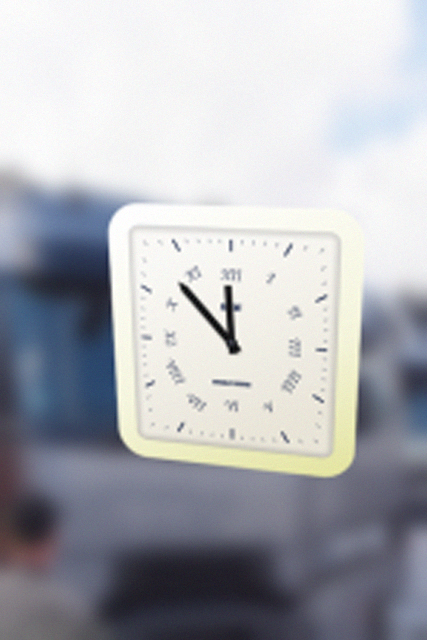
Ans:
11h53
